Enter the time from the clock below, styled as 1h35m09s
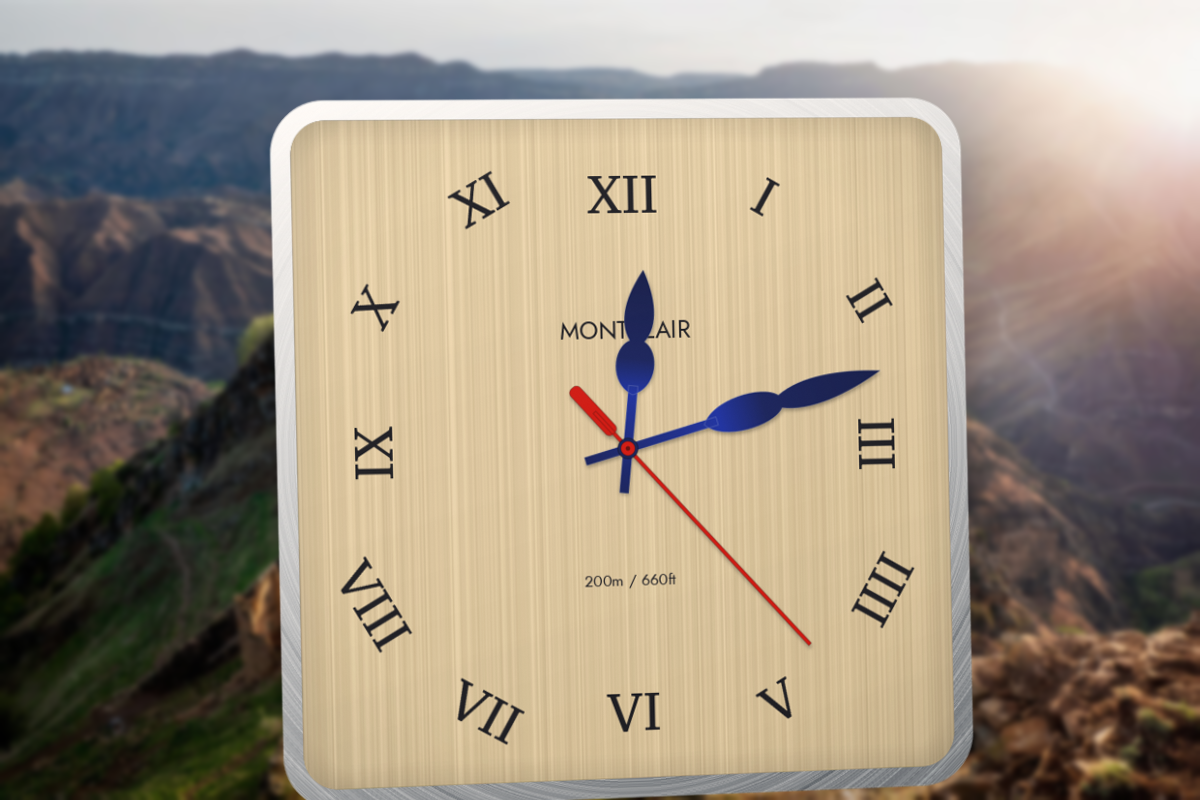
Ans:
12h12m23s
